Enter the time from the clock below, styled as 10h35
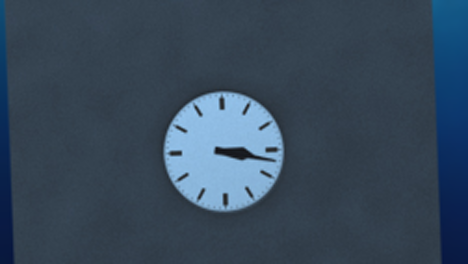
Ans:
3h17
